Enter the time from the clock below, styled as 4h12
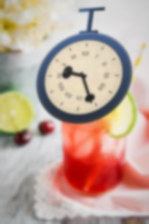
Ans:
9h26
